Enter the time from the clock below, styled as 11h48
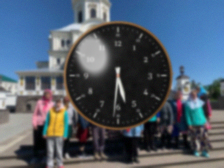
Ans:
5h31
